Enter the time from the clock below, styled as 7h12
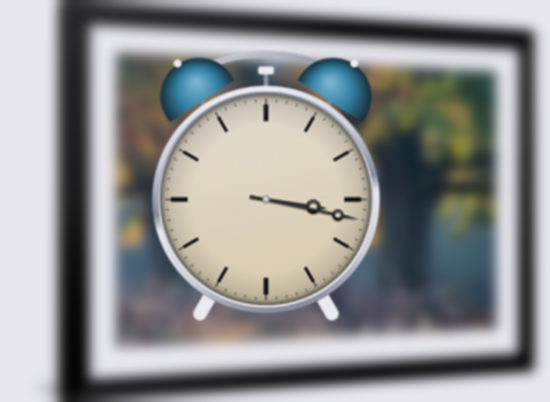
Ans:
3h17
